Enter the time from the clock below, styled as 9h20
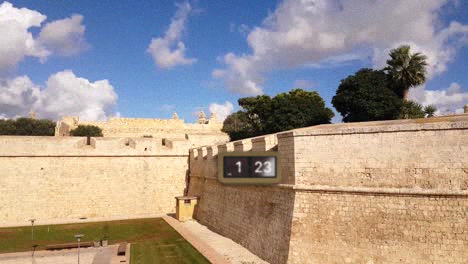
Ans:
1h23
